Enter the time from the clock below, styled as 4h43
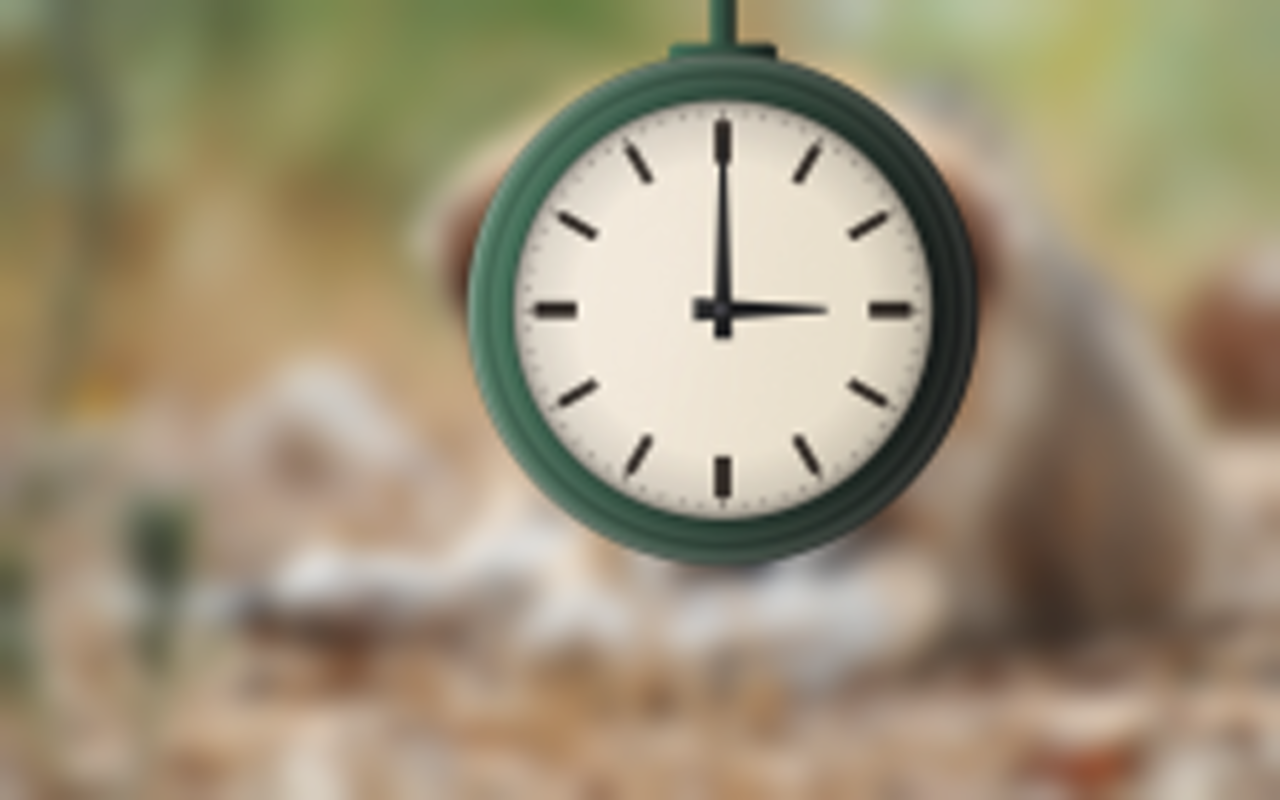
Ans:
3h00
